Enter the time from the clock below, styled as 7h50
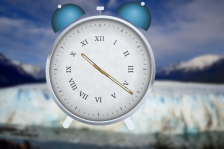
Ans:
10h21
